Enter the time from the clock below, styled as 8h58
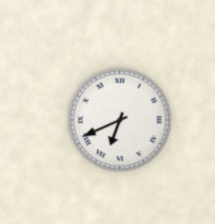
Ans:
6h41
